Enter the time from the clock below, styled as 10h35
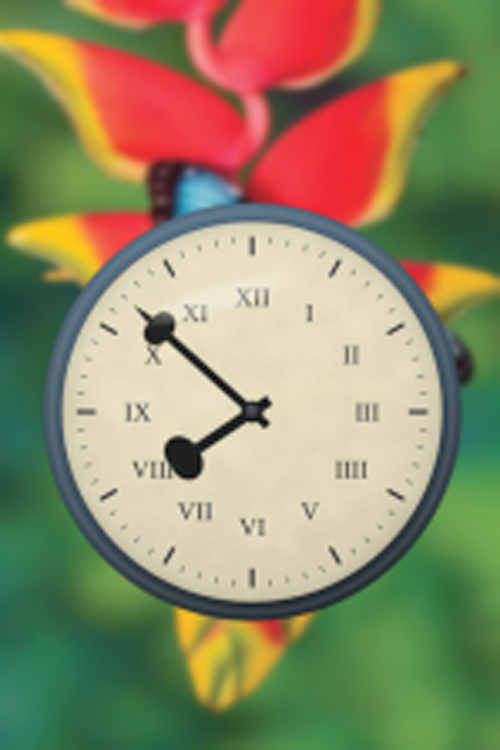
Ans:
7h52
